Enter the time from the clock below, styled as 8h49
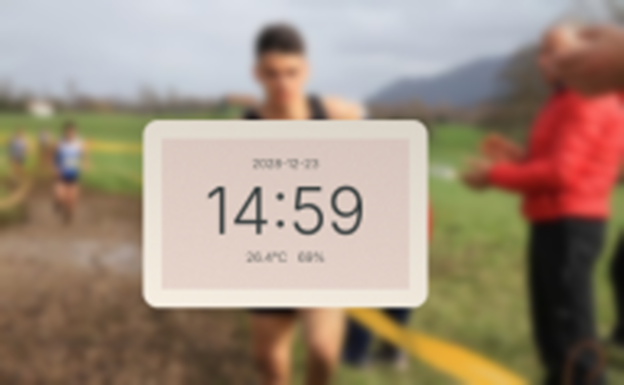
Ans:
14h59
